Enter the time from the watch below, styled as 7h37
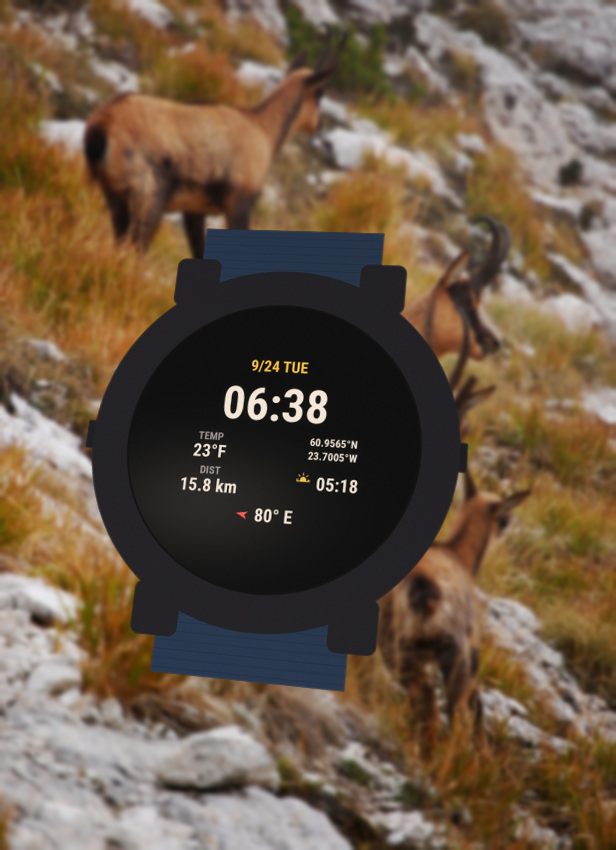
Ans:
6h38
